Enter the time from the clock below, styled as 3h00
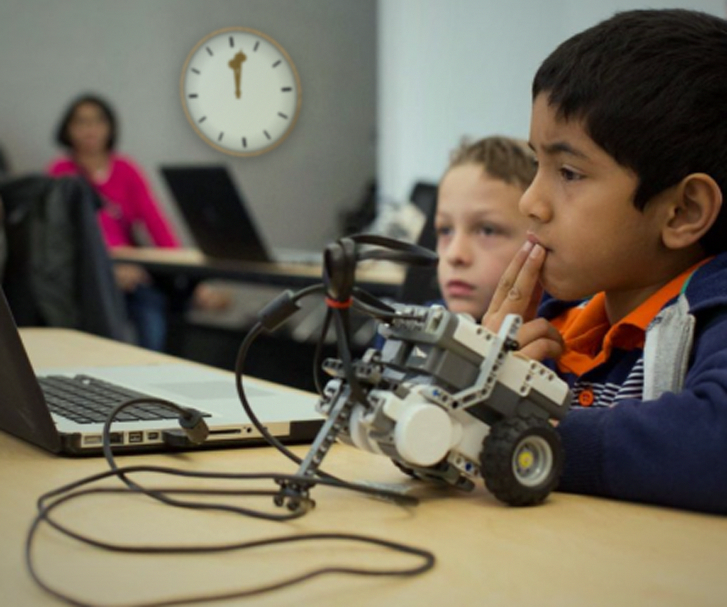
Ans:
12h02
